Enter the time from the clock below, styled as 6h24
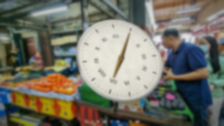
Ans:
7h05
